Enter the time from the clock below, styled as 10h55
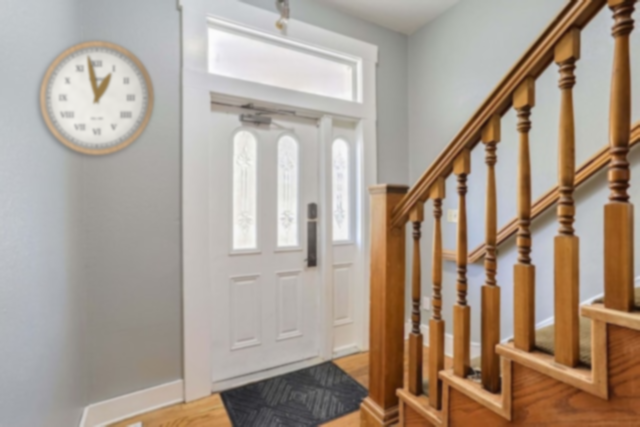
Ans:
12h58
